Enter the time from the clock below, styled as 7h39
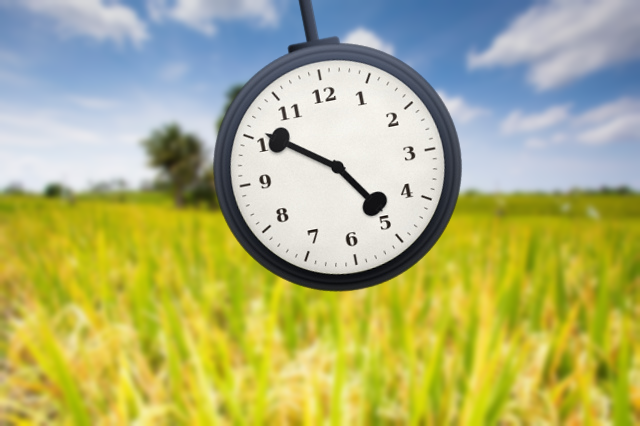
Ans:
4h51
